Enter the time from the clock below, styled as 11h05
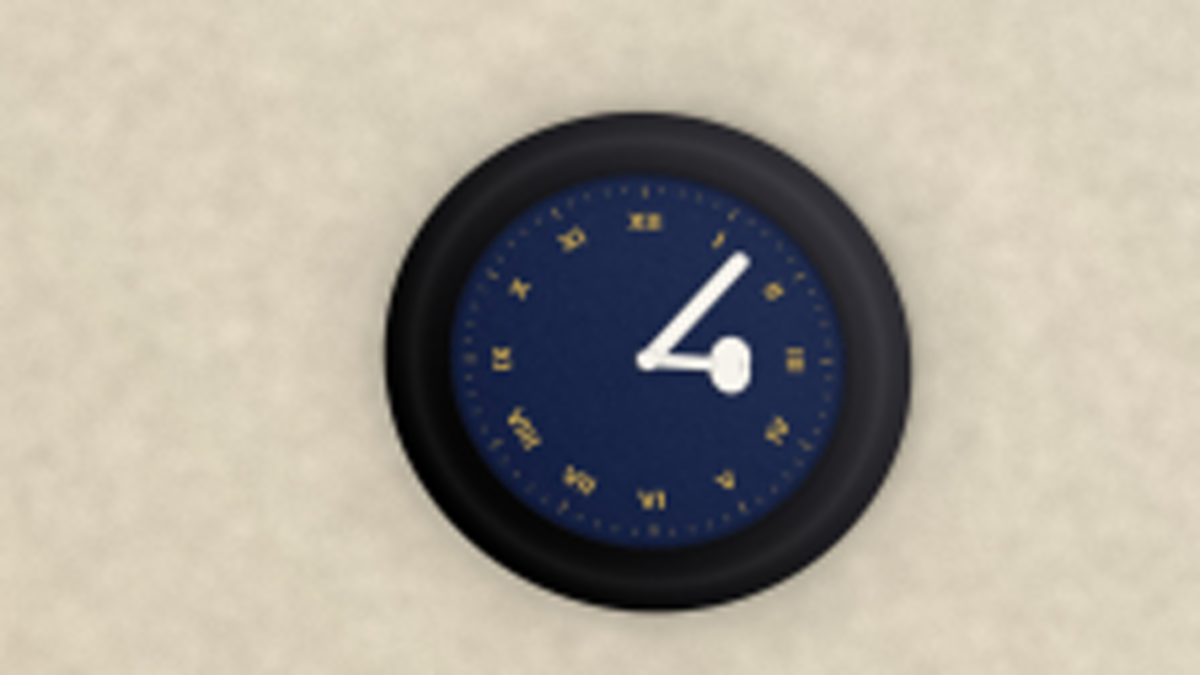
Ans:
3h07
